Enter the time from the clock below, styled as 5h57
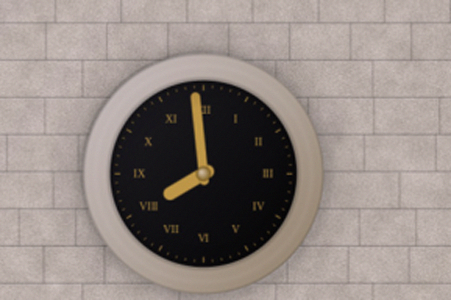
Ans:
7h59
